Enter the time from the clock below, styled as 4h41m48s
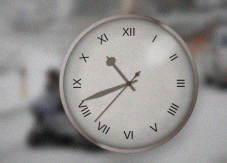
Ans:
10h41m37s
